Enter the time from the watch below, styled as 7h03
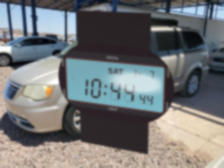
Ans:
10h44
